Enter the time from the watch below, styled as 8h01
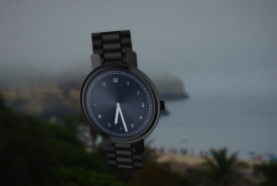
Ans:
6h28
